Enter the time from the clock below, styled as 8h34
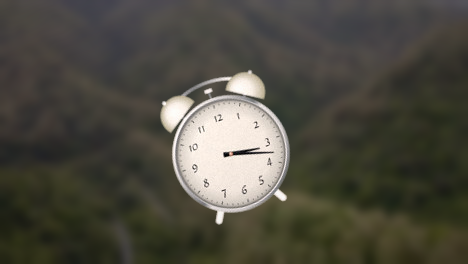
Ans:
3h18
